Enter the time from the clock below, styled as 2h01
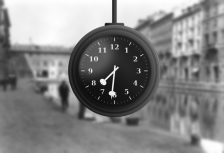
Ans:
7h31
